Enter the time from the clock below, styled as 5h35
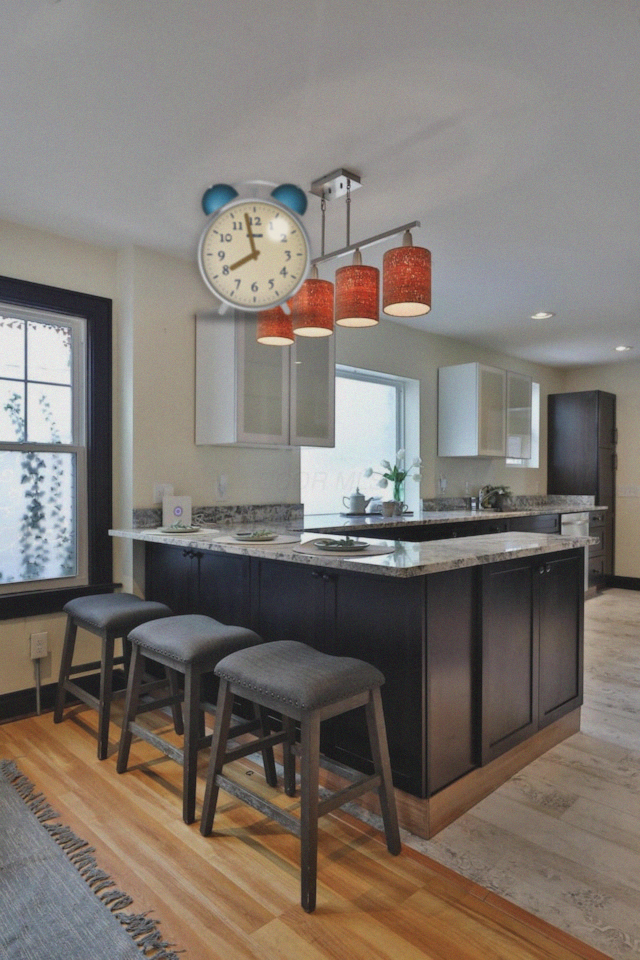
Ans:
7h58
